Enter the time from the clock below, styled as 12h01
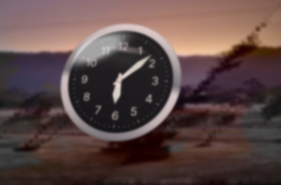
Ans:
6h08
